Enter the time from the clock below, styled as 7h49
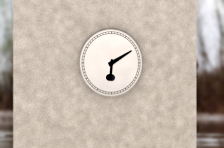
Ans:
6h10
